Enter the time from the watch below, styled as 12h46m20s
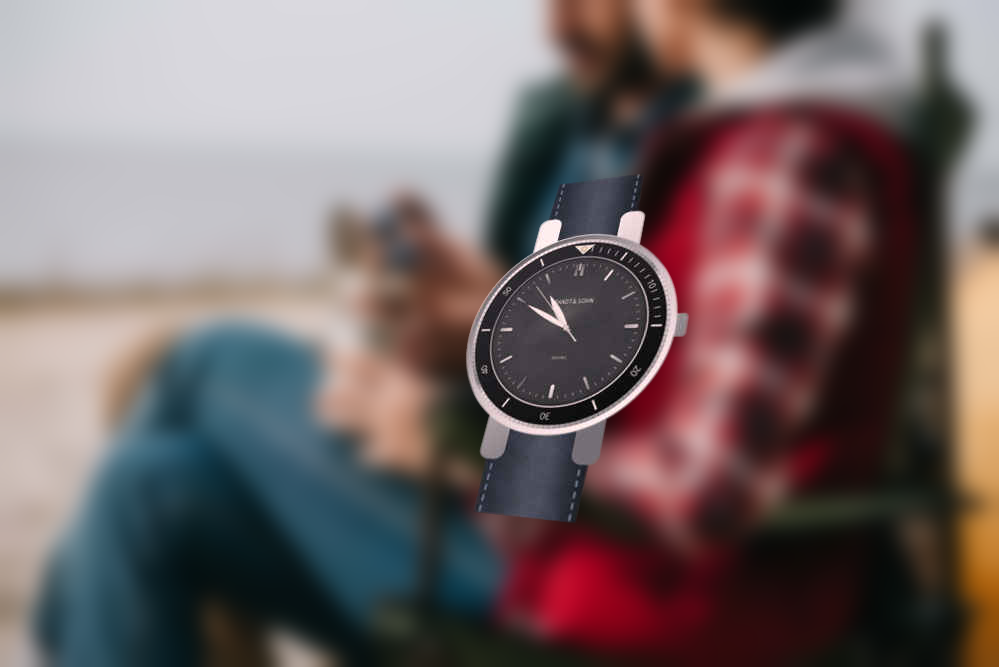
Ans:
10h49m53s
